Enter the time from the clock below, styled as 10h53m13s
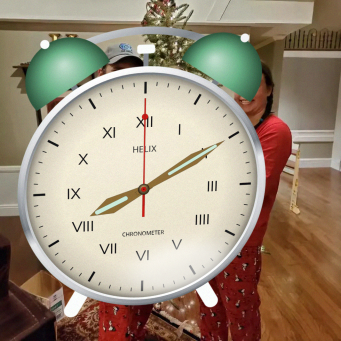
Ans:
8h10m00s
